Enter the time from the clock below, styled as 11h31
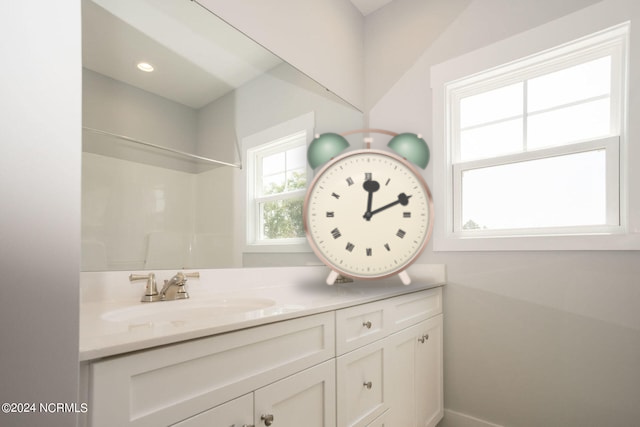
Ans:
12h11
